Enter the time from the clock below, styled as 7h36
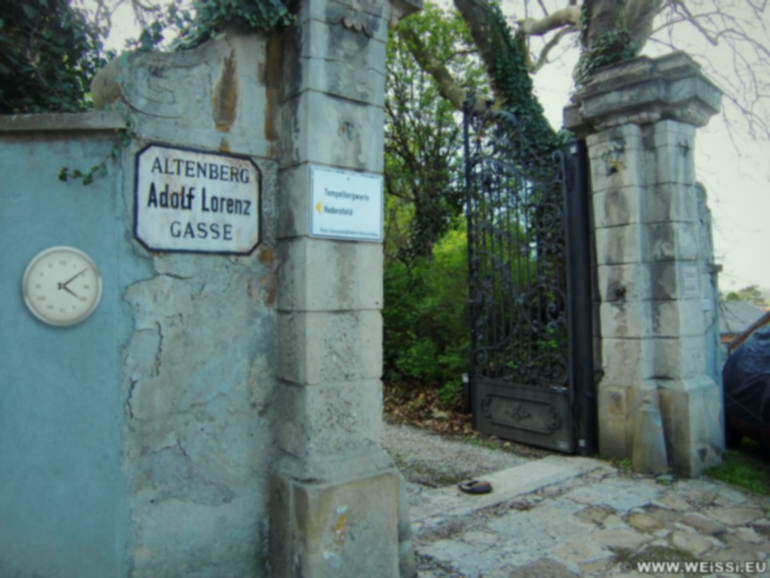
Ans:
4h09
